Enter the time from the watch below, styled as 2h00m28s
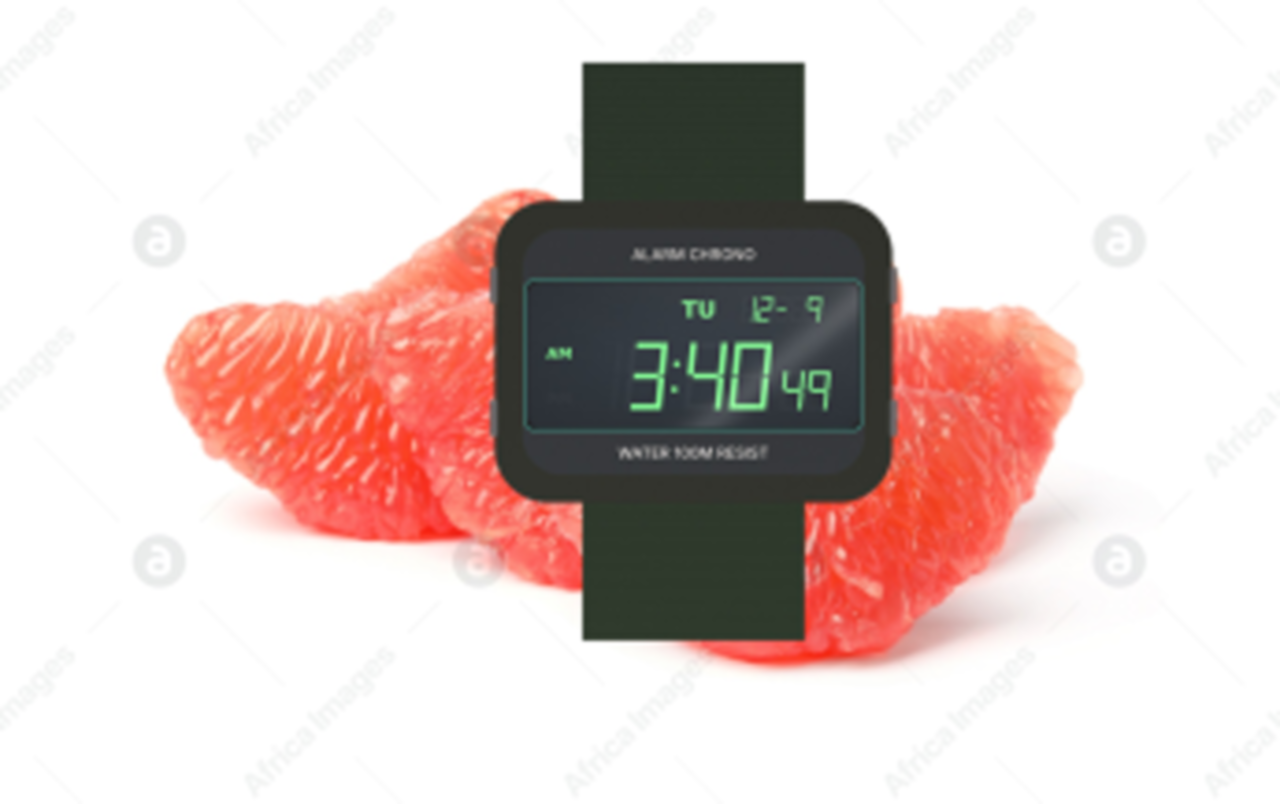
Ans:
3h40m49s
